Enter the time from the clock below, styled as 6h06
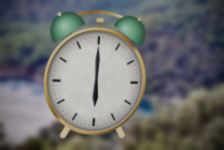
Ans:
6h00
